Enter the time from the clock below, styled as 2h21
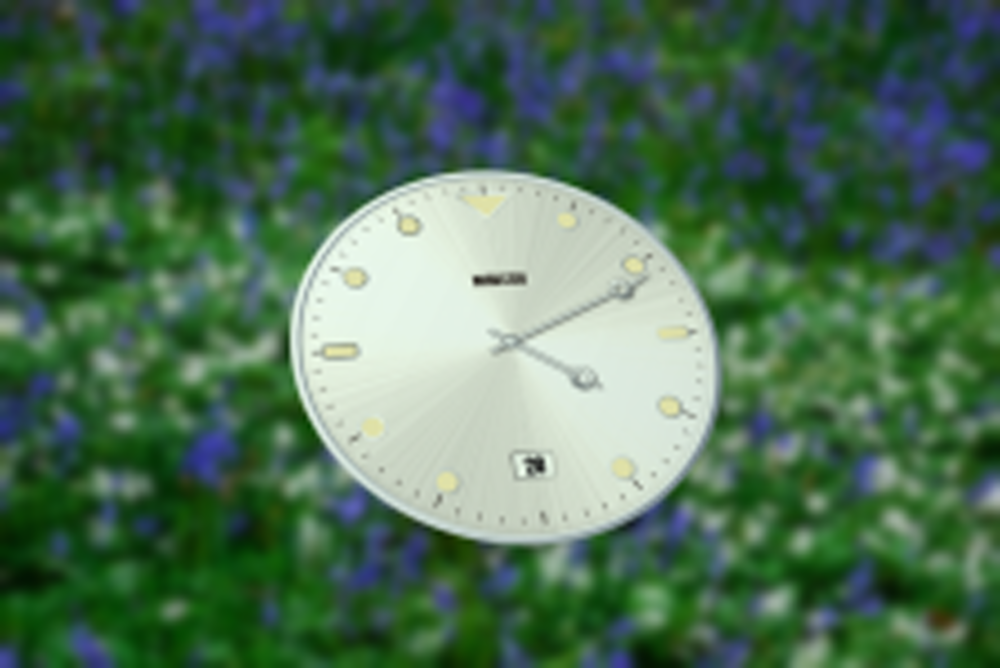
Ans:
4h11
